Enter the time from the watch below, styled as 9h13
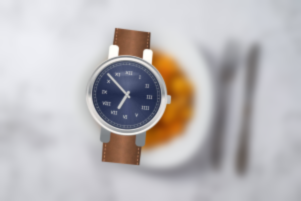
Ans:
6h52
